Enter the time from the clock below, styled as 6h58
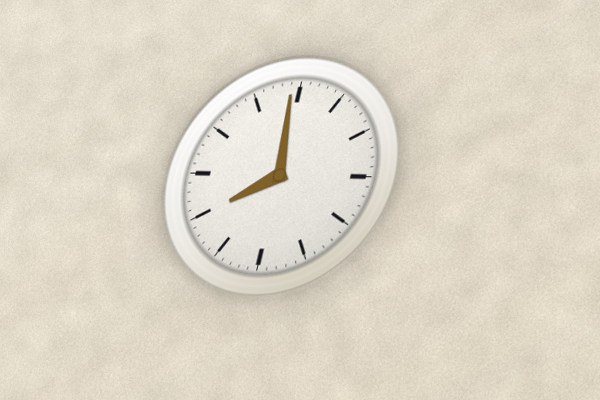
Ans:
7h59
